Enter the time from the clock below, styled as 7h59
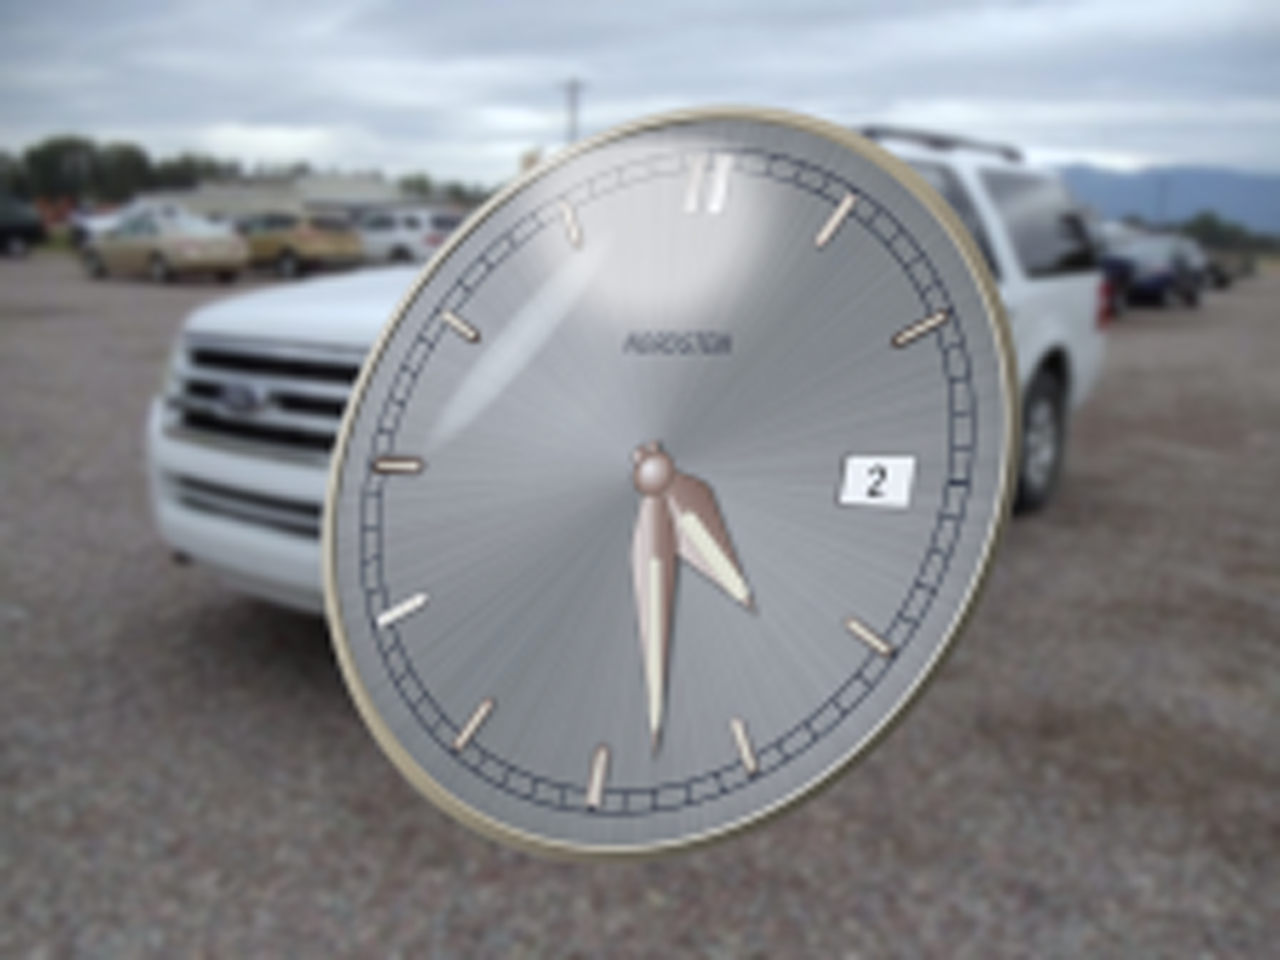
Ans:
4h28
